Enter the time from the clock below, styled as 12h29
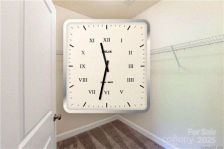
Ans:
11h32
